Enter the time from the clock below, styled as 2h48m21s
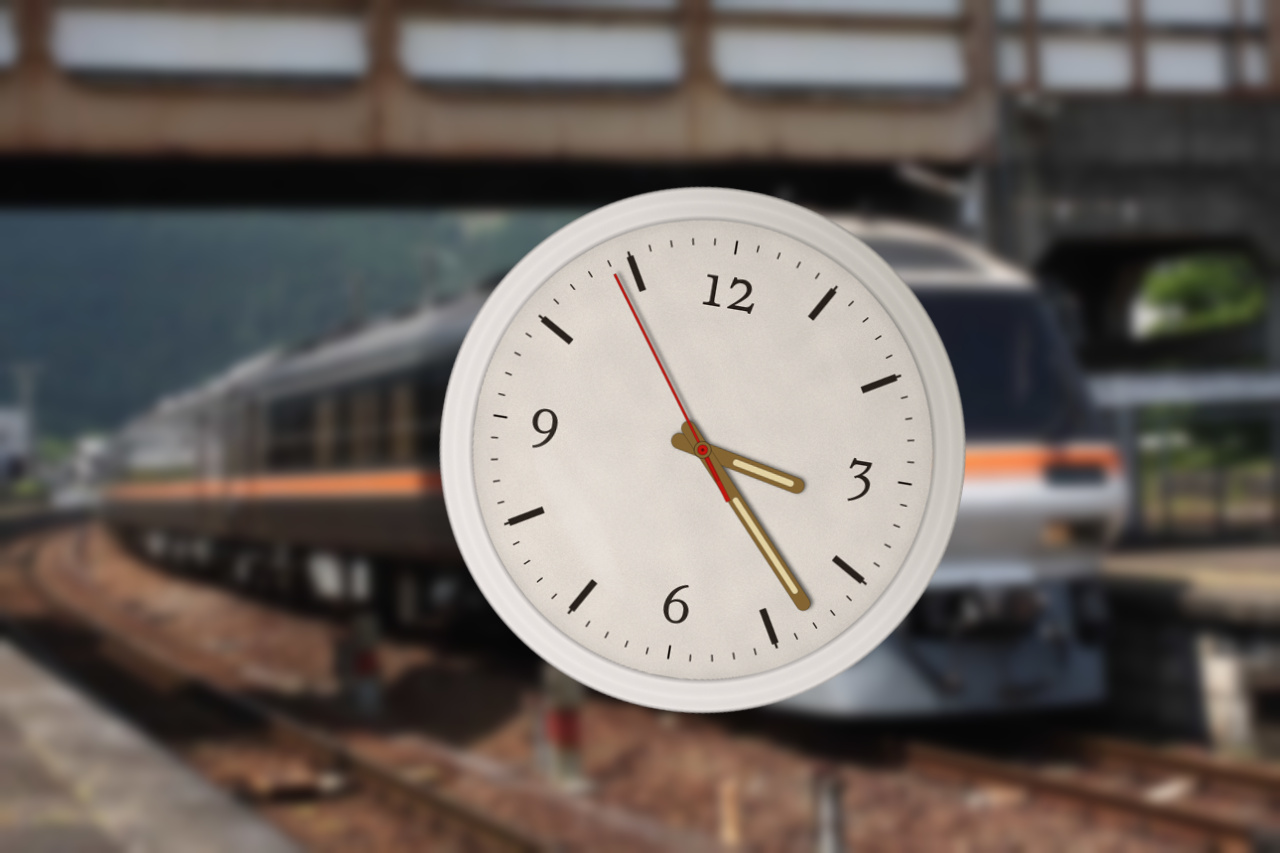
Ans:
3h22m54s
